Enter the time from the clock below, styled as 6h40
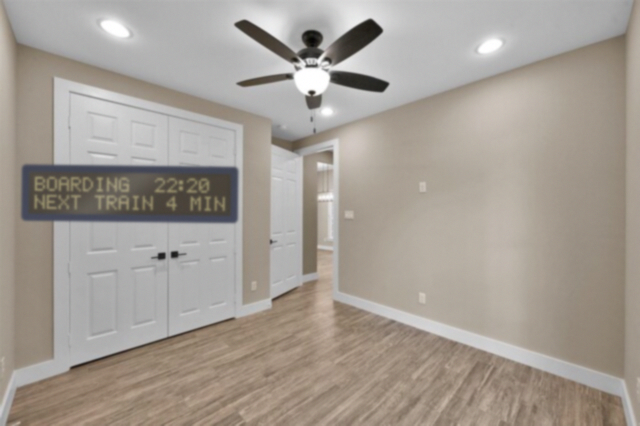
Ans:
22h20
